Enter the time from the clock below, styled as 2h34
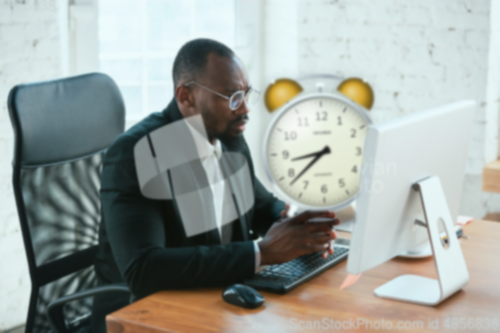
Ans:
8h38
